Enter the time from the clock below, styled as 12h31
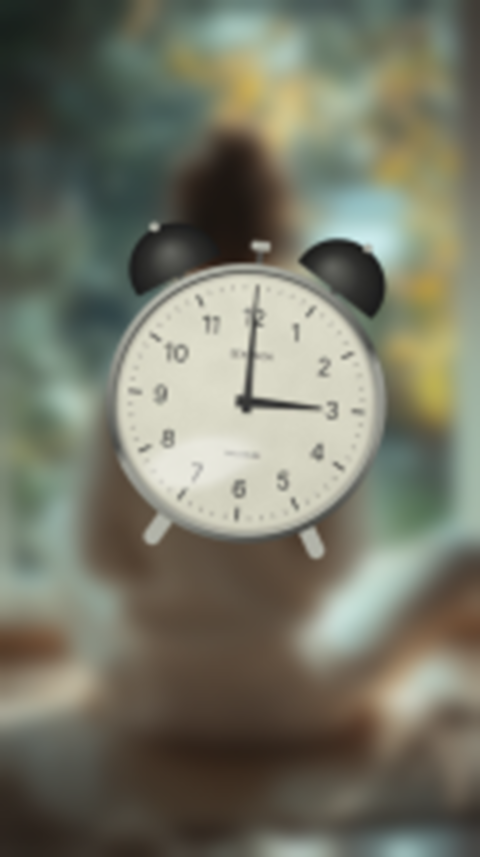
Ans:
3h00
